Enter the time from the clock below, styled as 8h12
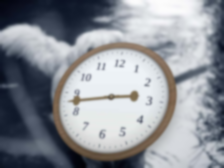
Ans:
2h43
